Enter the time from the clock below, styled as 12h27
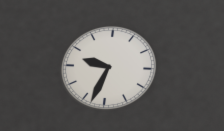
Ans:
9h33
